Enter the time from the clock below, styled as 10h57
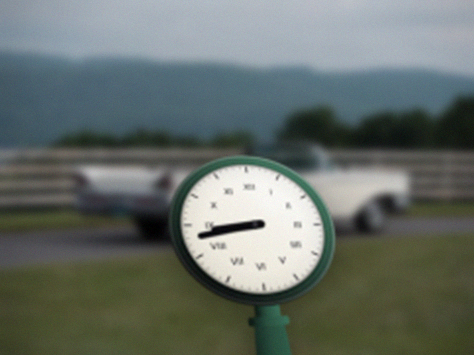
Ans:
8h43
